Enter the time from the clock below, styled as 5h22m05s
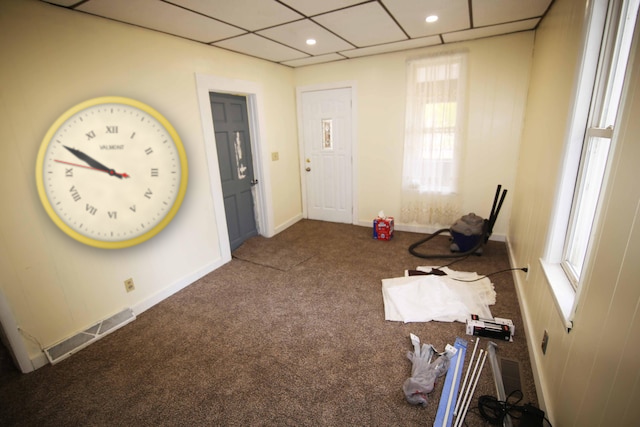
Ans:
9h49m47s
